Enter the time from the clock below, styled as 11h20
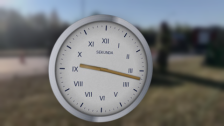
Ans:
9h17
